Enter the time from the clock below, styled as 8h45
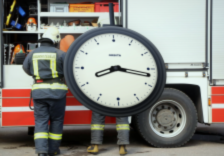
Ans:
8h17
